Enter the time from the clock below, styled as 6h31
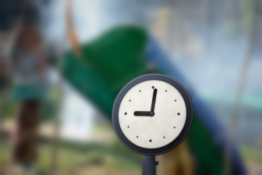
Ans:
9h01
